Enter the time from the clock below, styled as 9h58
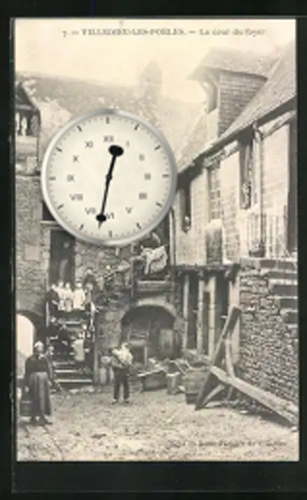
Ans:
12h32
